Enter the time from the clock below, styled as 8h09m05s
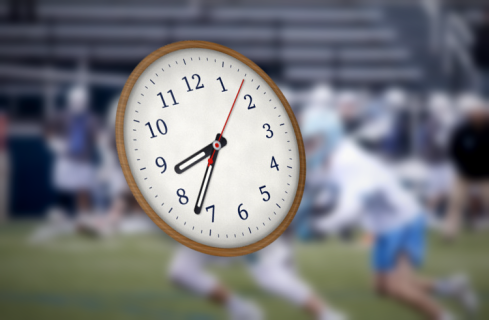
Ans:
8h37m08s
